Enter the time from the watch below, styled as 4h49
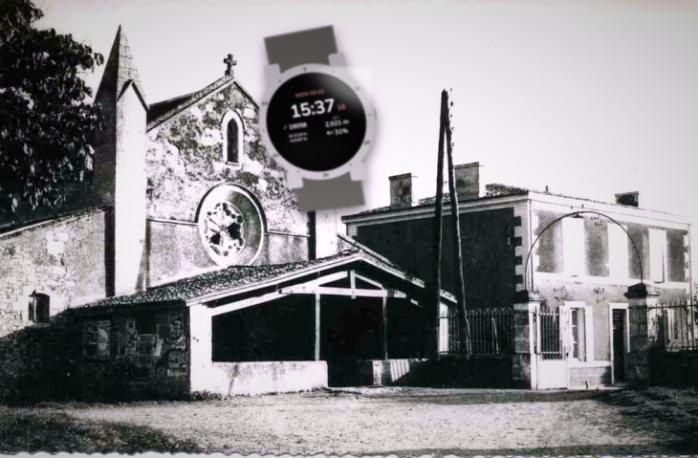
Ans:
15h37
